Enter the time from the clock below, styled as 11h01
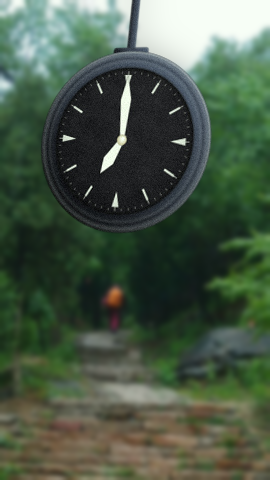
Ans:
7h00
